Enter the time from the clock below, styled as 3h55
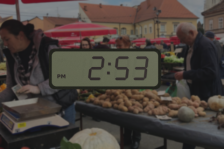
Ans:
2h53
